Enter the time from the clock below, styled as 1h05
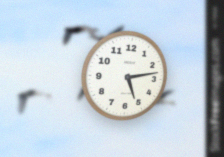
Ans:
5h13
